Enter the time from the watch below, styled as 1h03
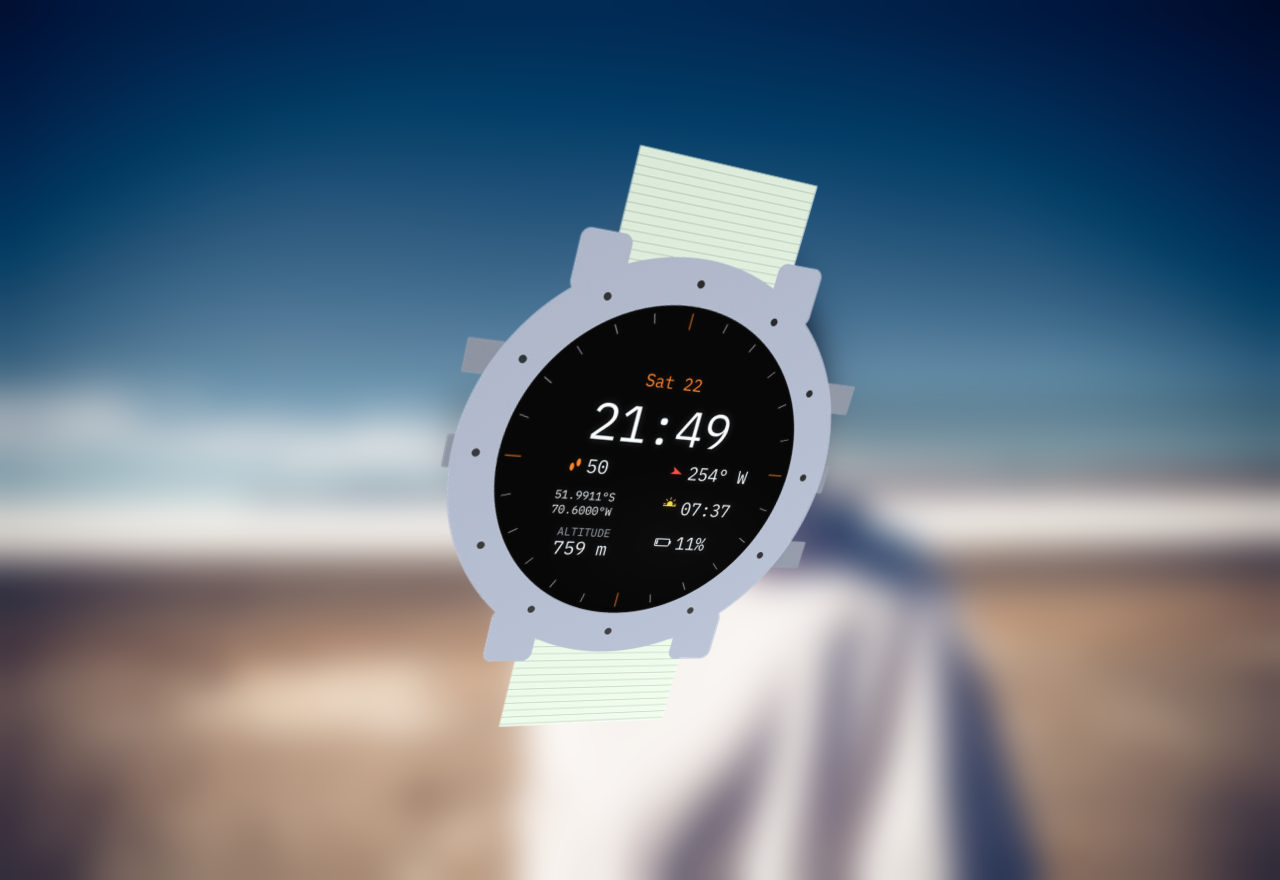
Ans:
21h49
